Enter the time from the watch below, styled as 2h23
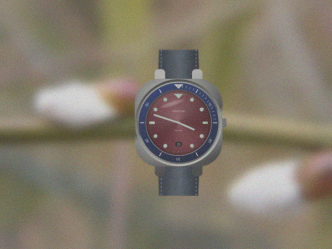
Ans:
3h48
